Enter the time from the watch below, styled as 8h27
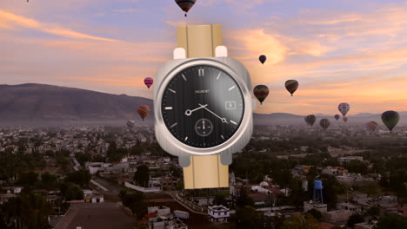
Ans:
8h21
